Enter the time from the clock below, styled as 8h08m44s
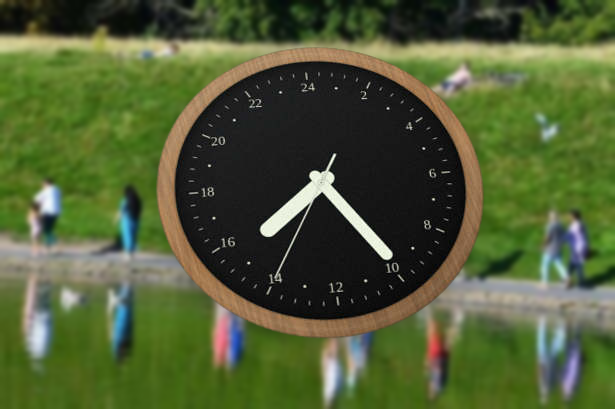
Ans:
15h24m35s
